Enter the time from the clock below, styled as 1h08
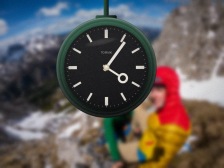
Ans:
4h06
